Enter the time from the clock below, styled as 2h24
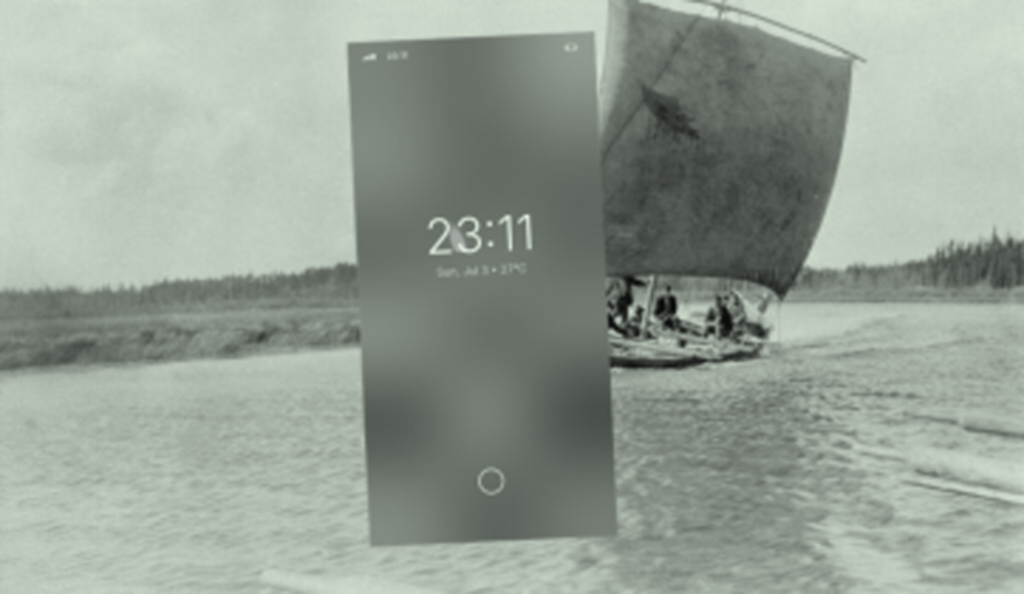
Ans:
23h11
